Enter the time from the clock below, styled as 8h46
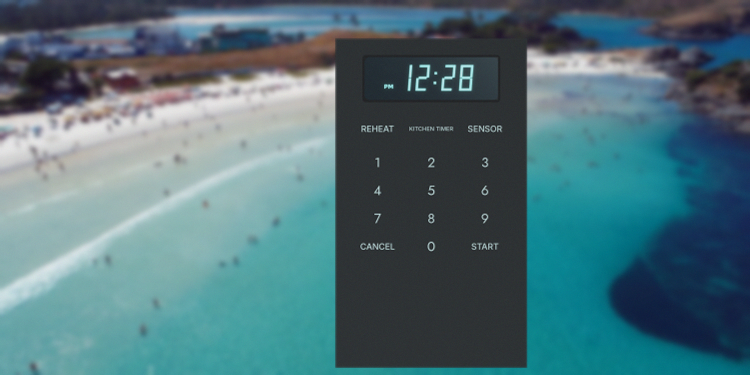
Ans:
12h28
